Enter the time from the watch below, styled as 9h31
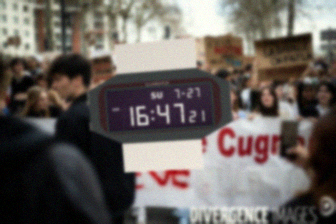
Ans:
16h47
